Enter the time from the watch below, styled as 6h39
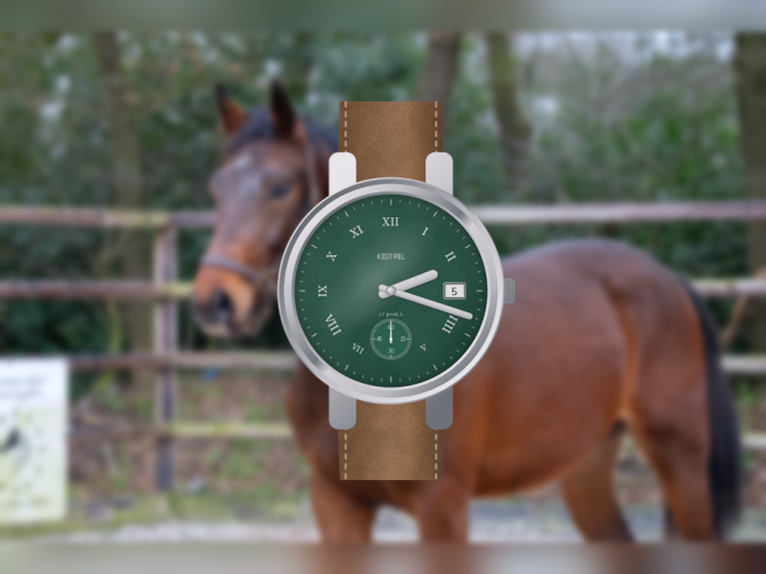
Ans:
2h18
